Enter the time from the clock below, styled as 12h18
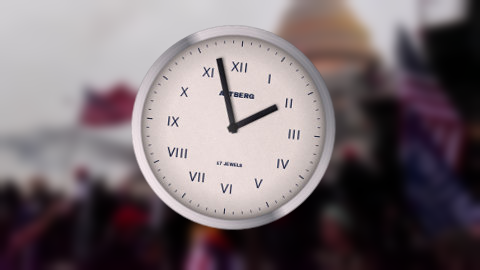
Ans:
1h57
